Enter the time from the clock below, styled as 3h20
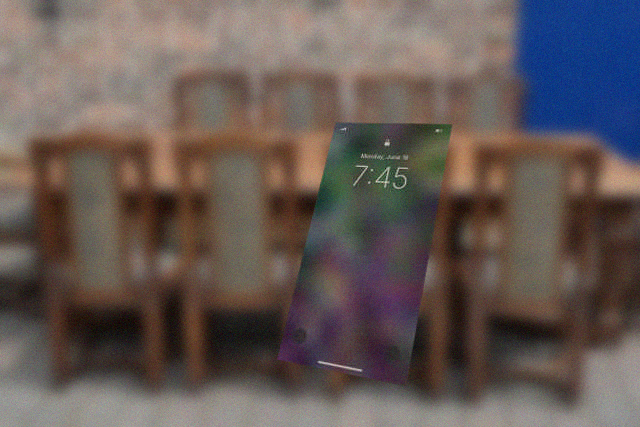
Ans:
7h45
